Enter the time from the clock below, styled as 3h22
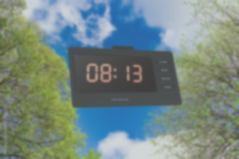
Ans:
8h13
